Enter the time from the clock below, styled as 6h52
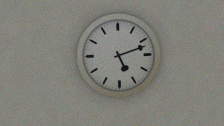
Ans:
5h12
